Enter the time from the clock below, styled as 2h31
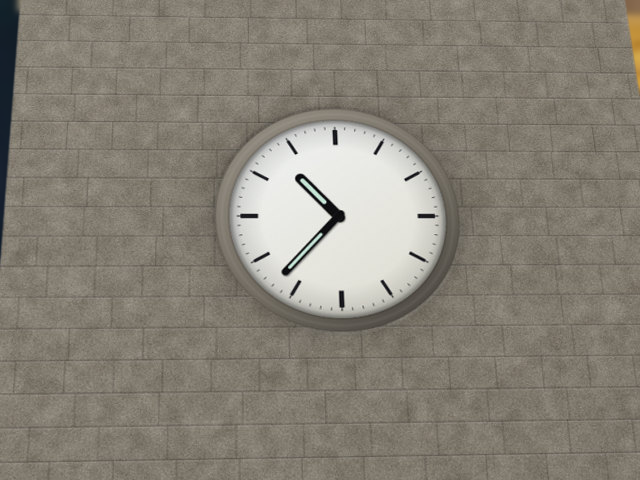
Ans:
10h37
